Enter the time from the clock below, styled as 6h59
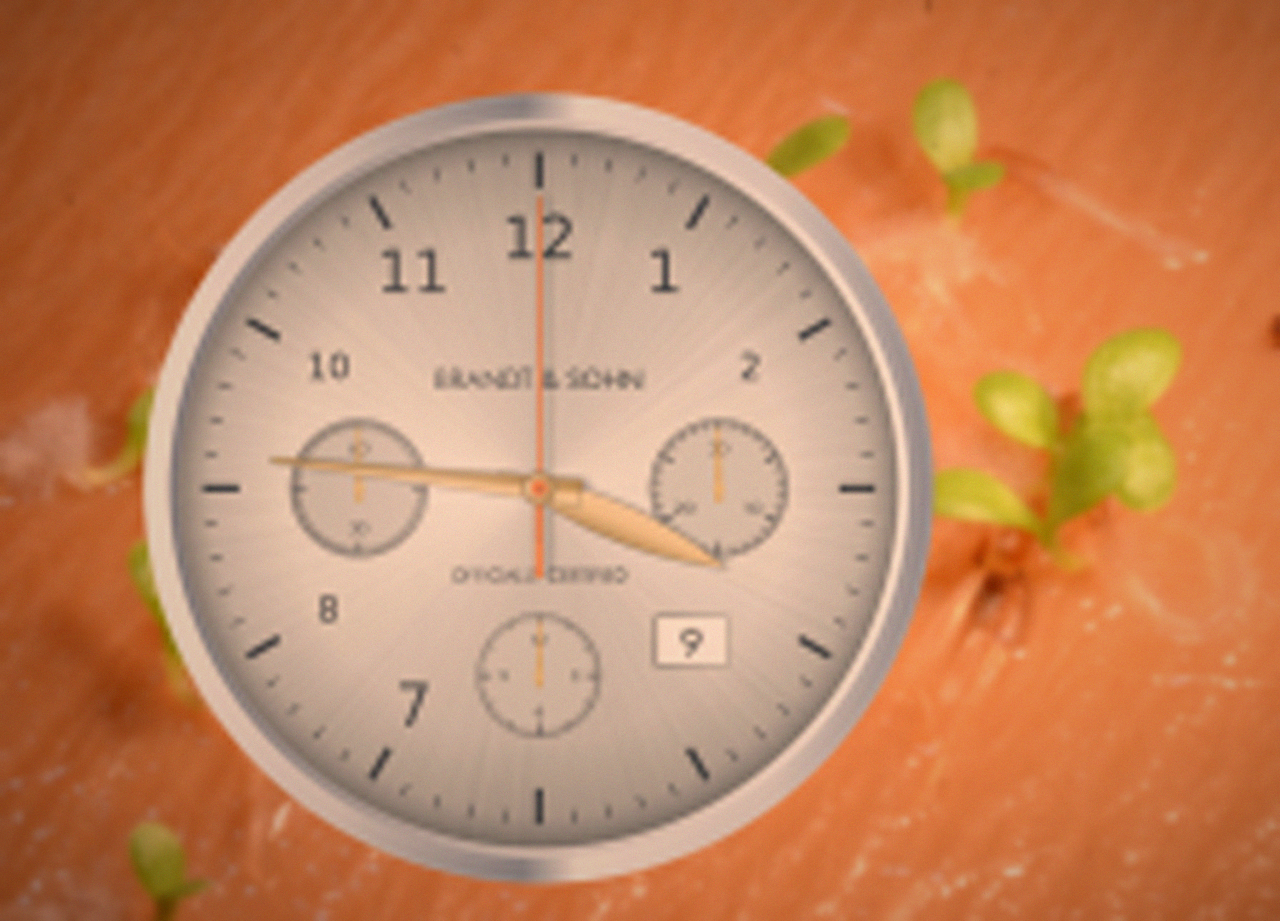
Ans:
3h46
